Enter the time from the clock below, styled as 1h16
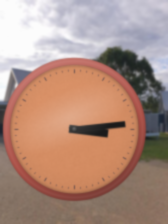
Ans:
3h14
